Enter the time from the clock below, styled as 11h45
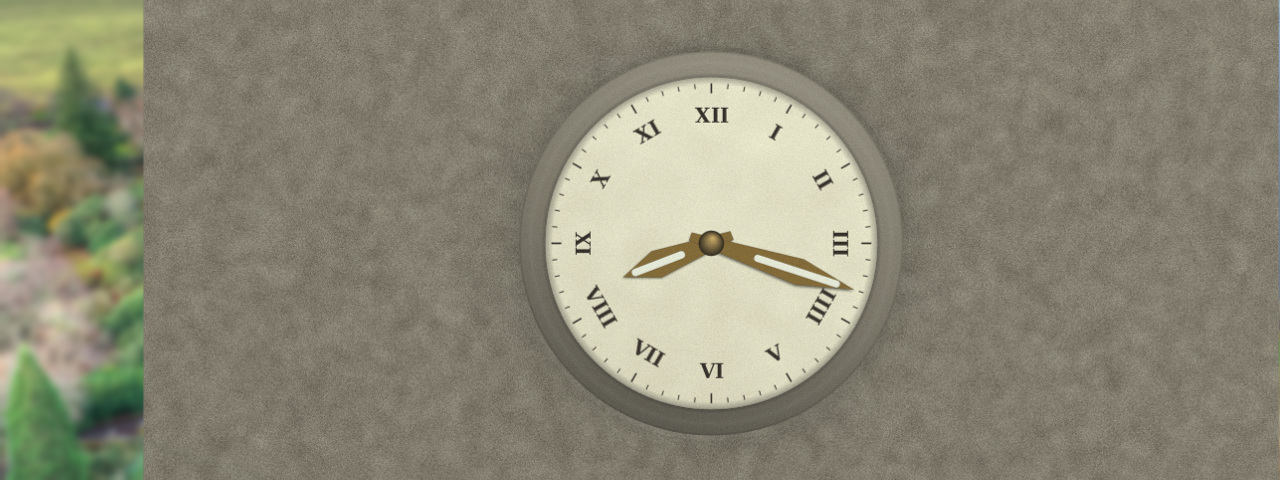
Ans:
8h18
